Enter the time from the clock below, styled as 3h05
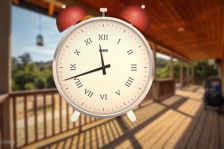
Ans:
11h42
